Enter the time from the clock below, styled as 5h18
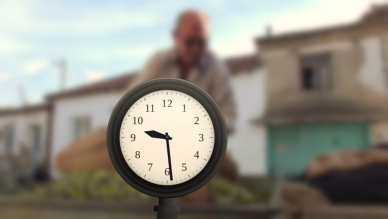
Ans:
9h29
